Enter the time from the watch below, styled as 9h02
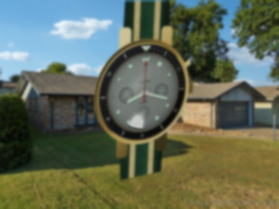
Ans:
8h18
